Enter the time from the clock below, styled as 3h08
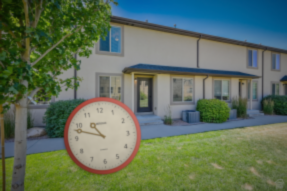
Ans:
10h48
